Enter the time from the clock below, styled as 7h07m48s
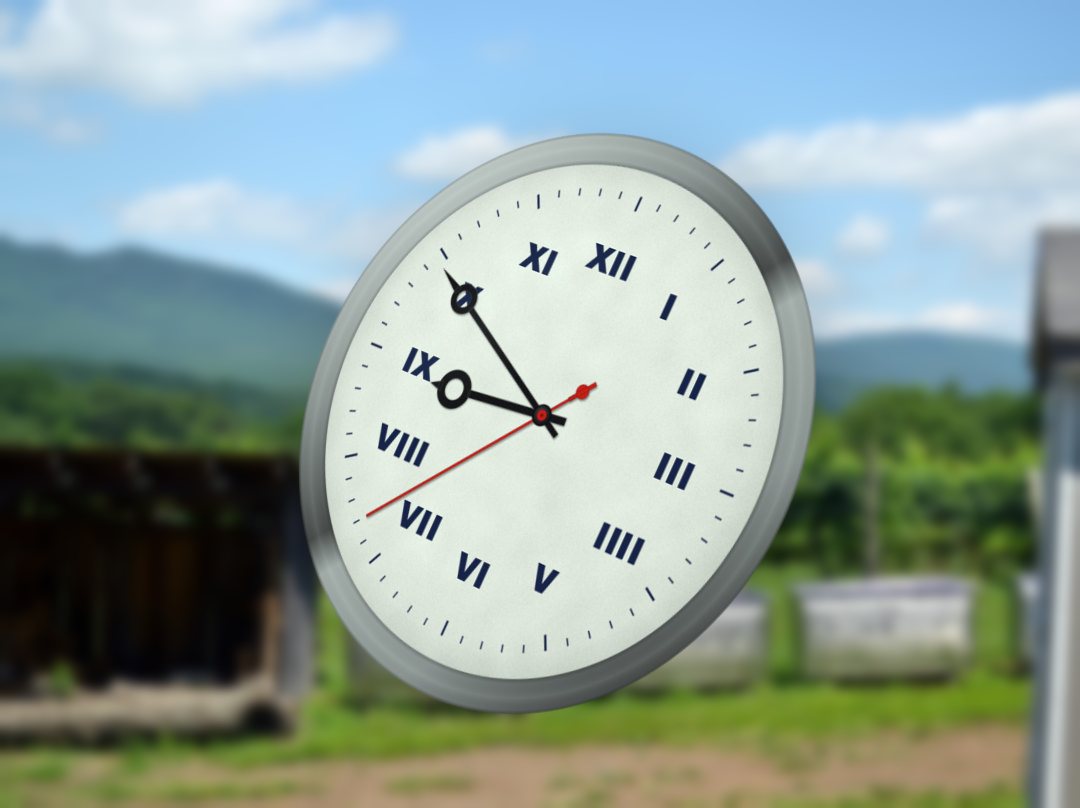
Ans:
8h49m37s
